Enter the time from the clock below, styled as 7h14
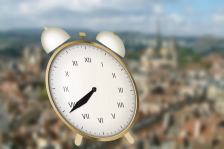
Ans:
7h39
